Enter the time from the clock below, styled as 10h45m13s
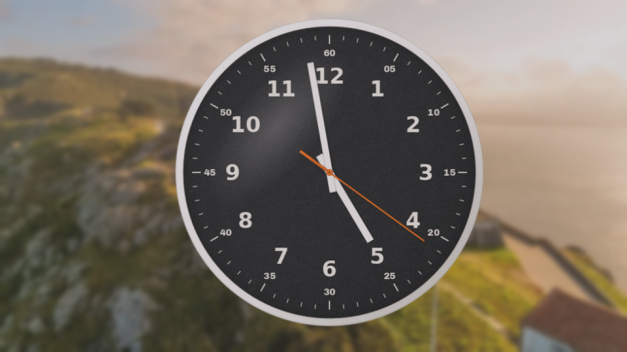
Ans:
4h58m21s
